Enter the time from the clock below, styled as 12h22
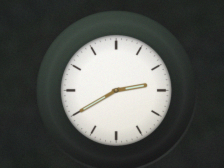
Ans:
2h40
